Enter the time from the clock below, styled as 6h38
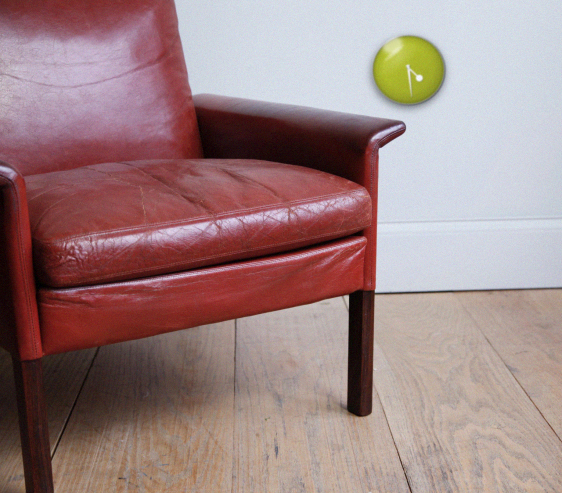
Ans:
4h29
